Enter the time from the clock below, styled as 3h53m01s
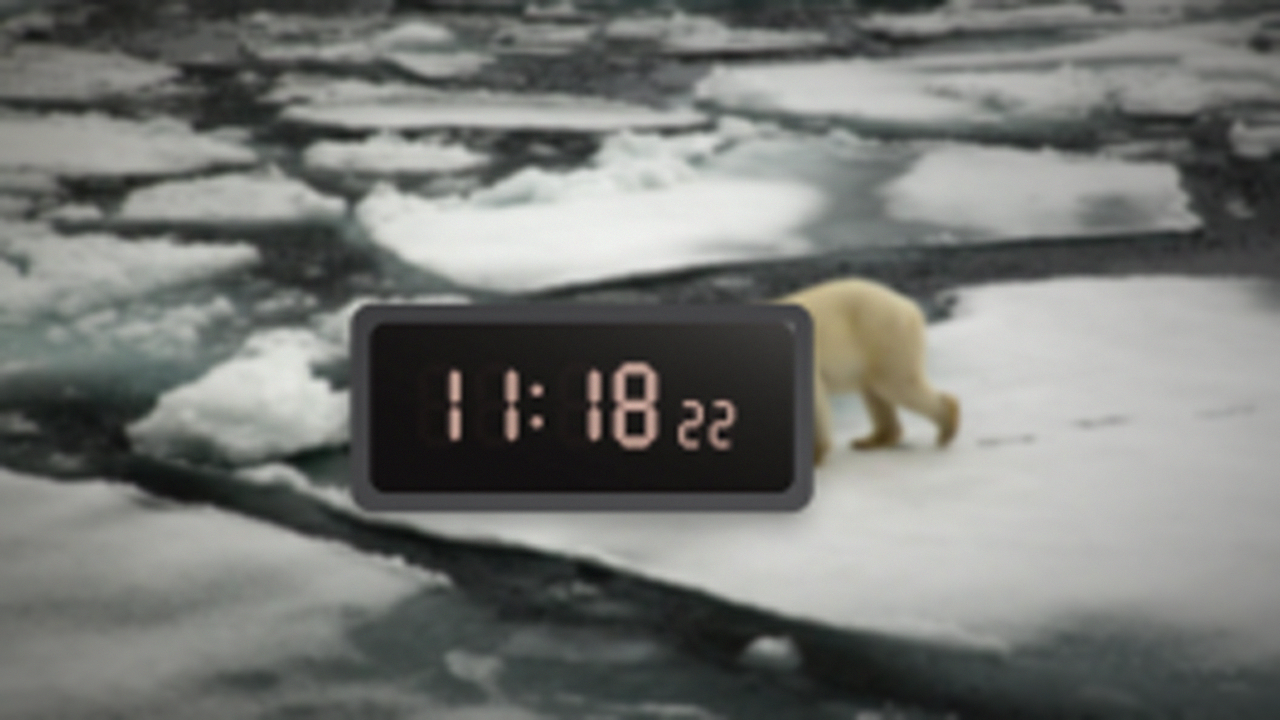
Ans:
11h18m22s
